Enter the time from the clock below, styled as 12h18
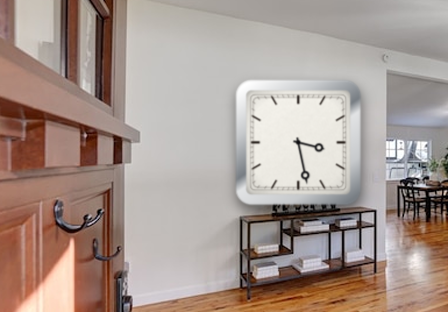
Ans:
3h28
